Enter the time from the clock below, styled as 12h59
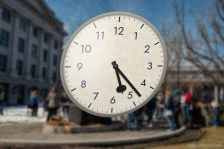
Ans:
5h23
